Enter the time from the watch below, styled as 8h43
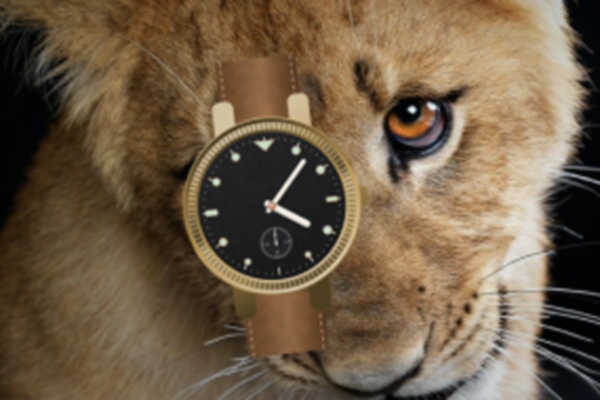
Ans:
4h07
